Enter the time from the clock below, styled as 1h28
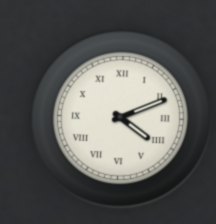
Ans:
4h11
